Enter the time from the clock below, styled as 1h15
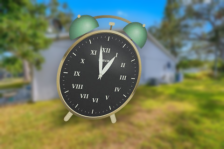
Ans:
12h58
